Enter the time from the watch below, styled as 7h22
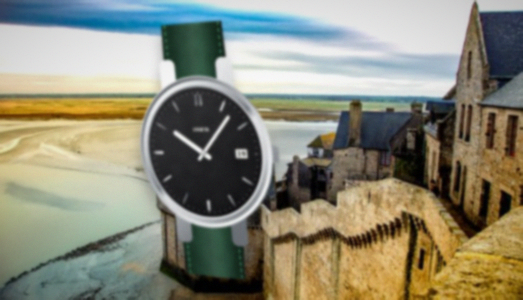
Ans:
10h07
